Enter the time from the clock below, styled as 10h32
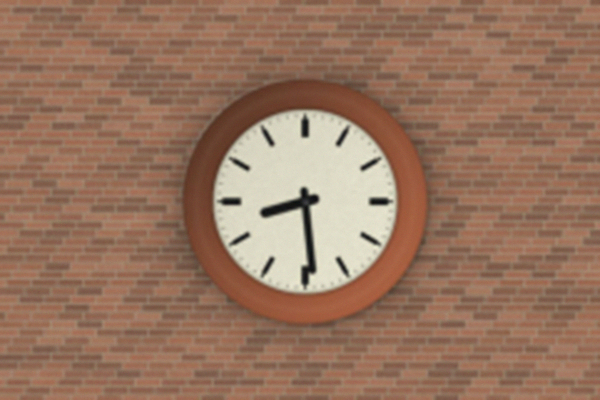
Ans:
8h29
